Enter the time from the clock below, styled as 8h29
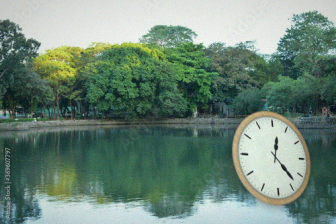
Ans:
12h23
